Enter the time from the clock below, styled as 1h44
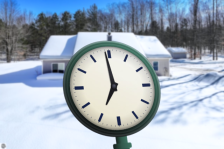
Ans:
6h59
